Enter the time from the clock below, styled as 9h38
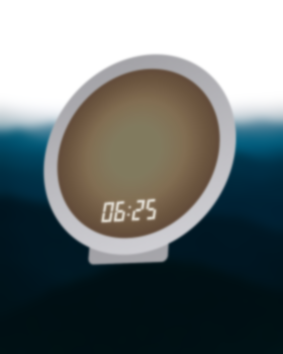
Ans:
6h25
